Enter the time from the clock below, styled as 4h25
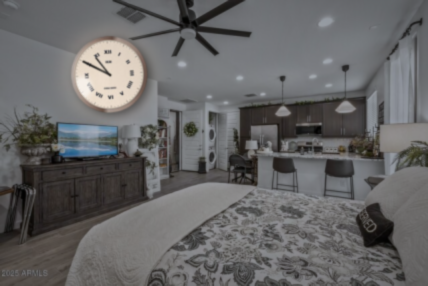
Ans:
10h50
